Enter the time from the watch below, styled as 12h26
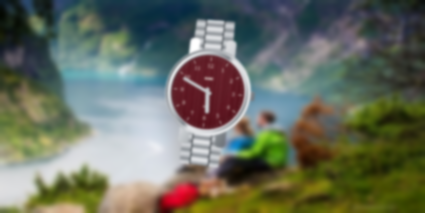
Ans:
5h49
